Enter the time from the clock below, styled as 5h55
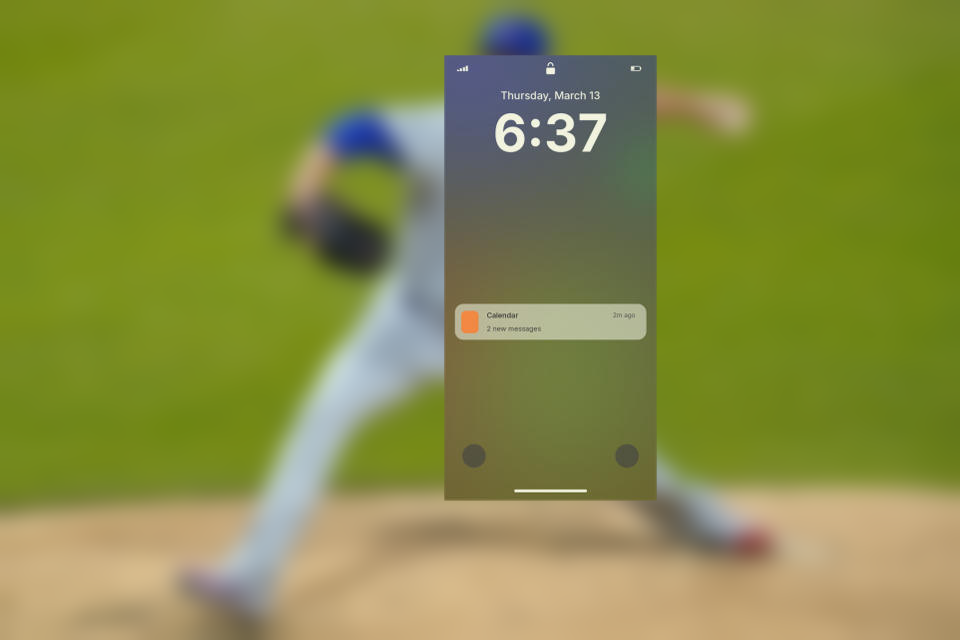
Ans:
6h37
